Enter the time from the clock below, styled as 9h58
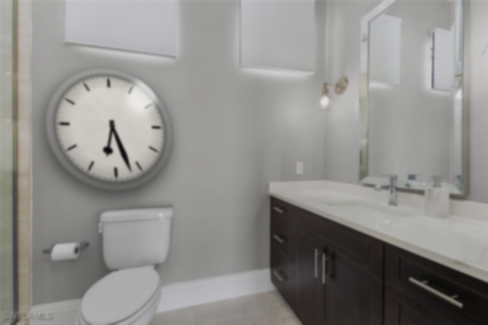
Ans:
6h27
